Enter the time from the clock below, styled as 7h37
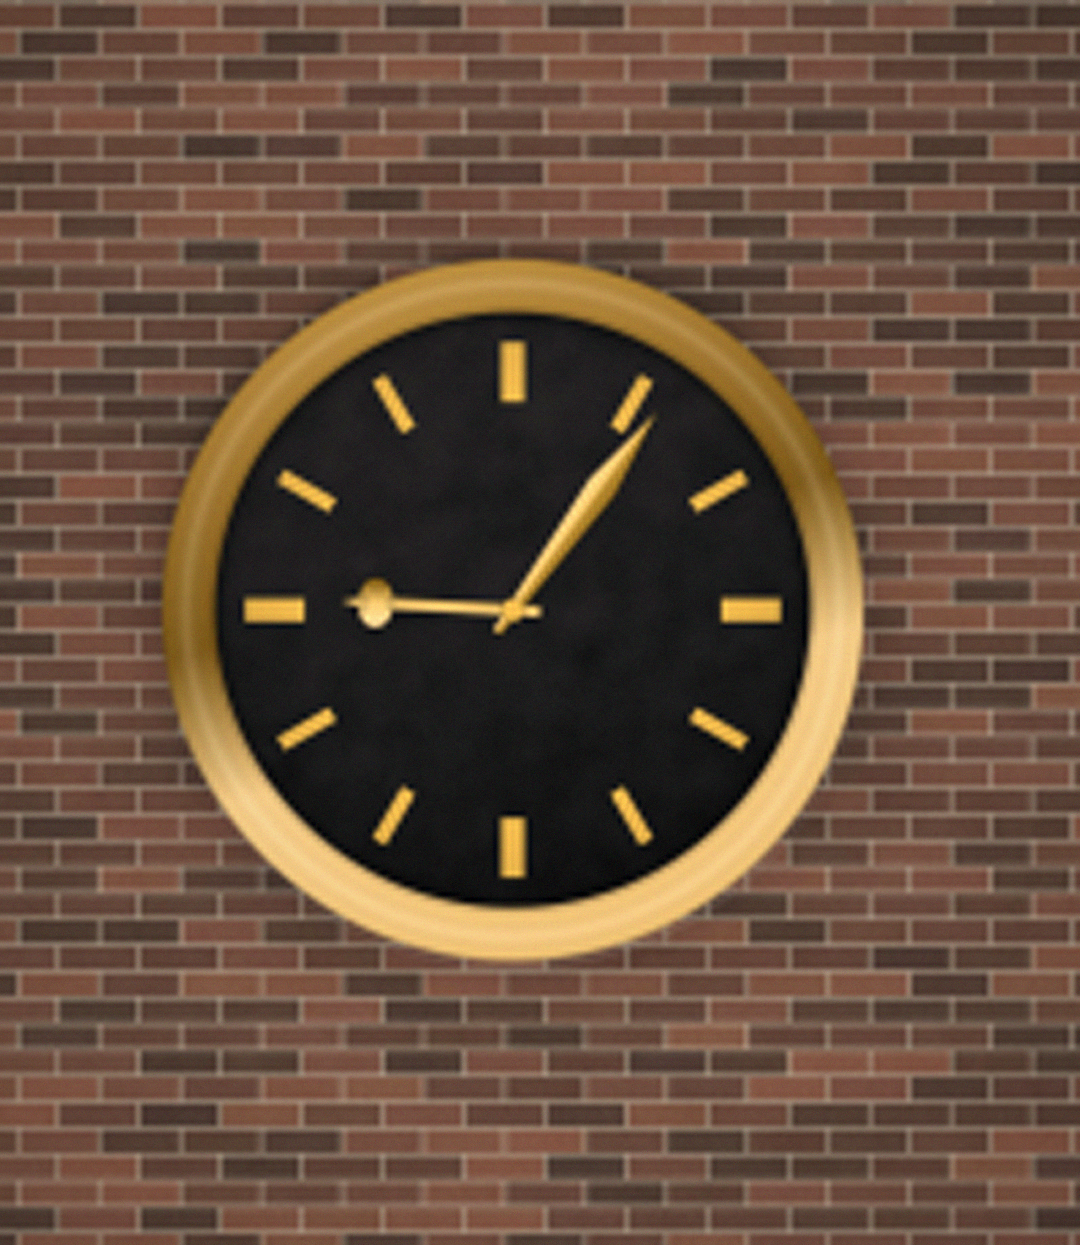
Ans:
9h06
